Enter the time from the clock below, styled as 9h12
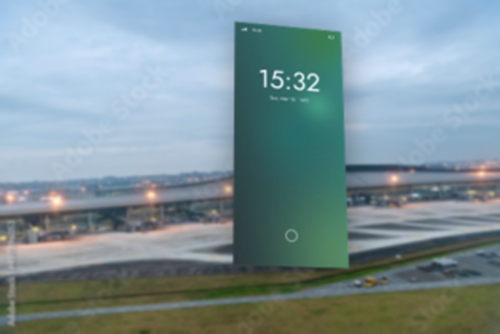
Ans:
15h32
